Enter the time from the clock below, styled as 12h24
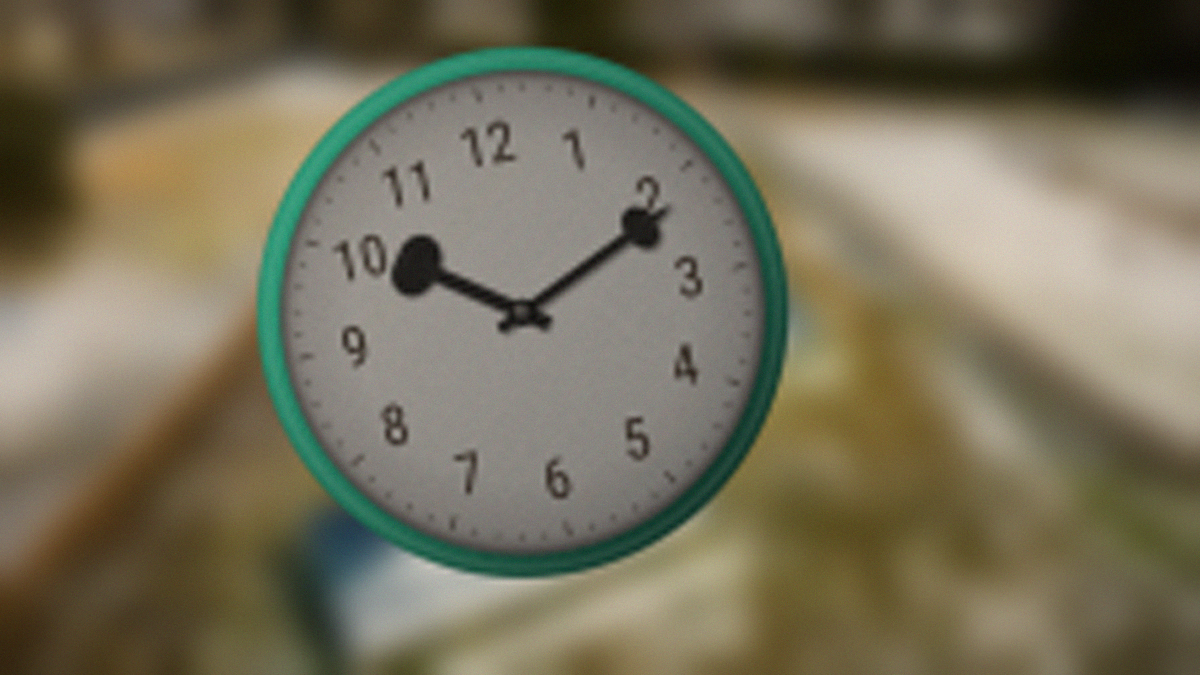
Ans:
10h11
